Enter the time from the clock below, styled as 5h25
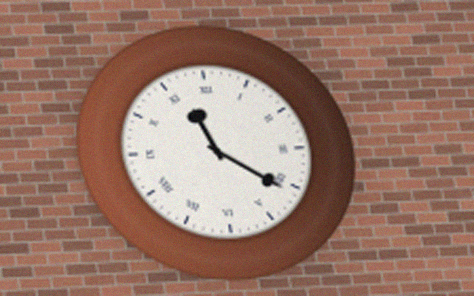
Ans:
11h21
